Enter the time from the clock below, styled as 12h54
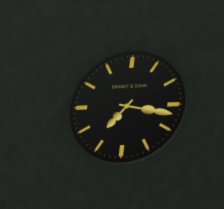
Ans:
7h17
